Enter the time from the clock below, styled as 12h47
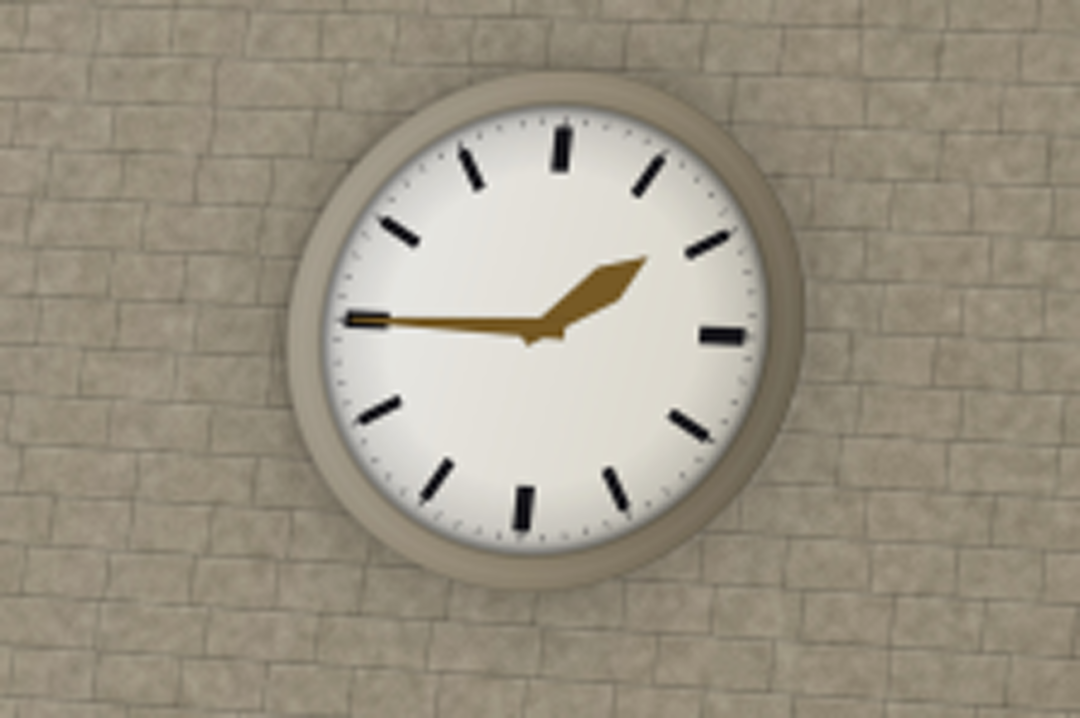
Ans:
1h45
